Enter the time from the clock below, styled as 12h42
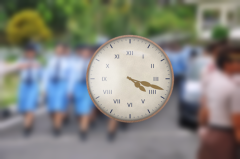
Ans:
4h18
